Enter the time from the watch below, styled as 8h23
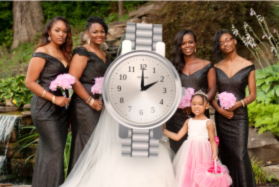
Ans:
2h00
